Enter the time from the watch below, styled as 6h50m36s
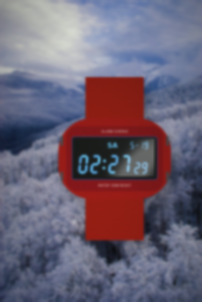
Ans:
2h27m29s
